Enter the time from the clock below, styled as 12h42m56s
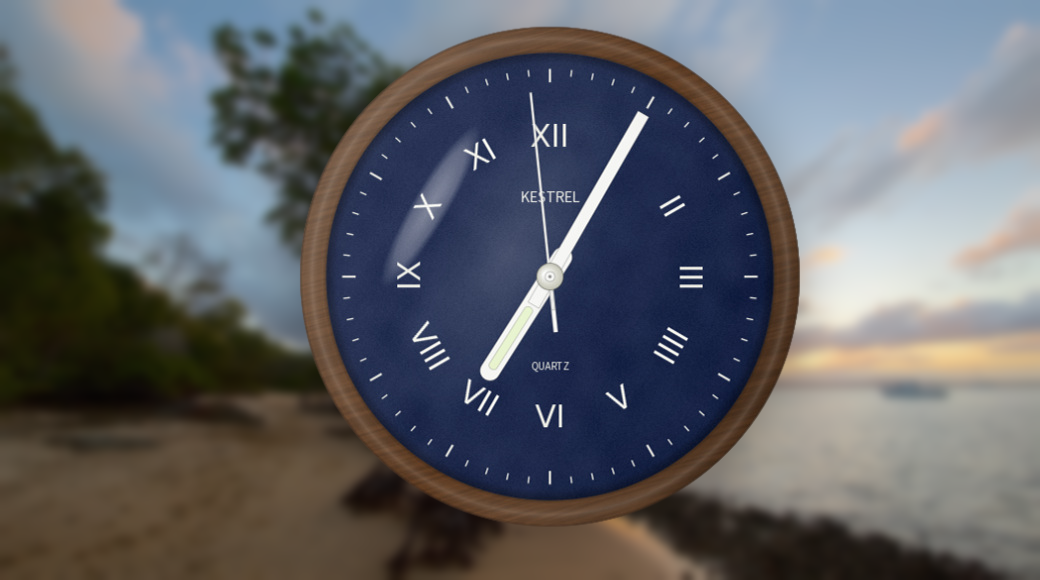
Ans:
7h04m59s
